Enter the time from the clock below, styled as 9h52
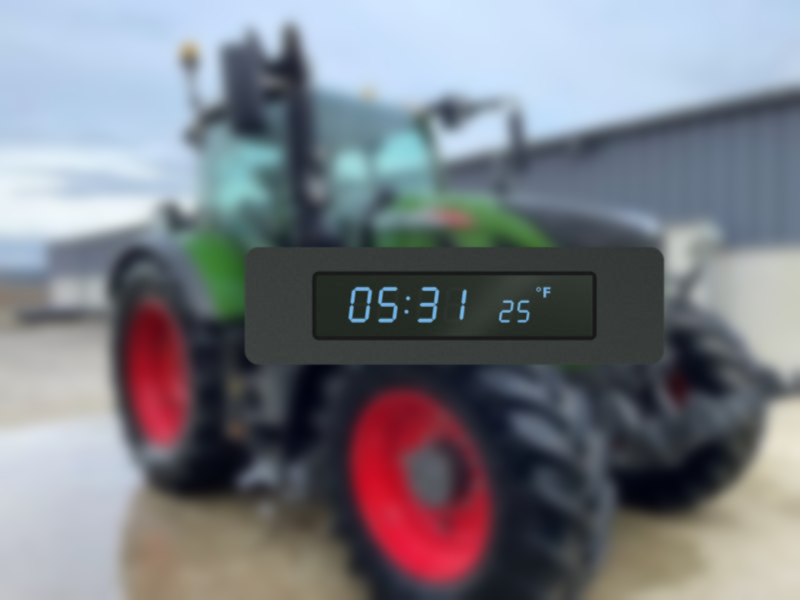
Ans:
5h31
